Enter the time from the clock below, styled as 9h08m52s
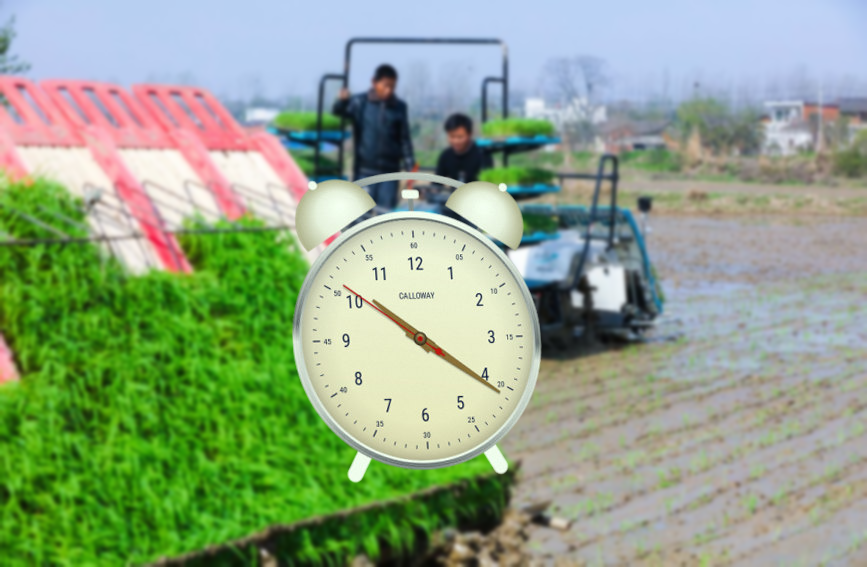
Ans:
10h20m51s
